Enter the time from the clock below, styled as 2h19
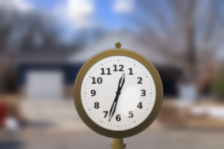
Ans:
12h33
